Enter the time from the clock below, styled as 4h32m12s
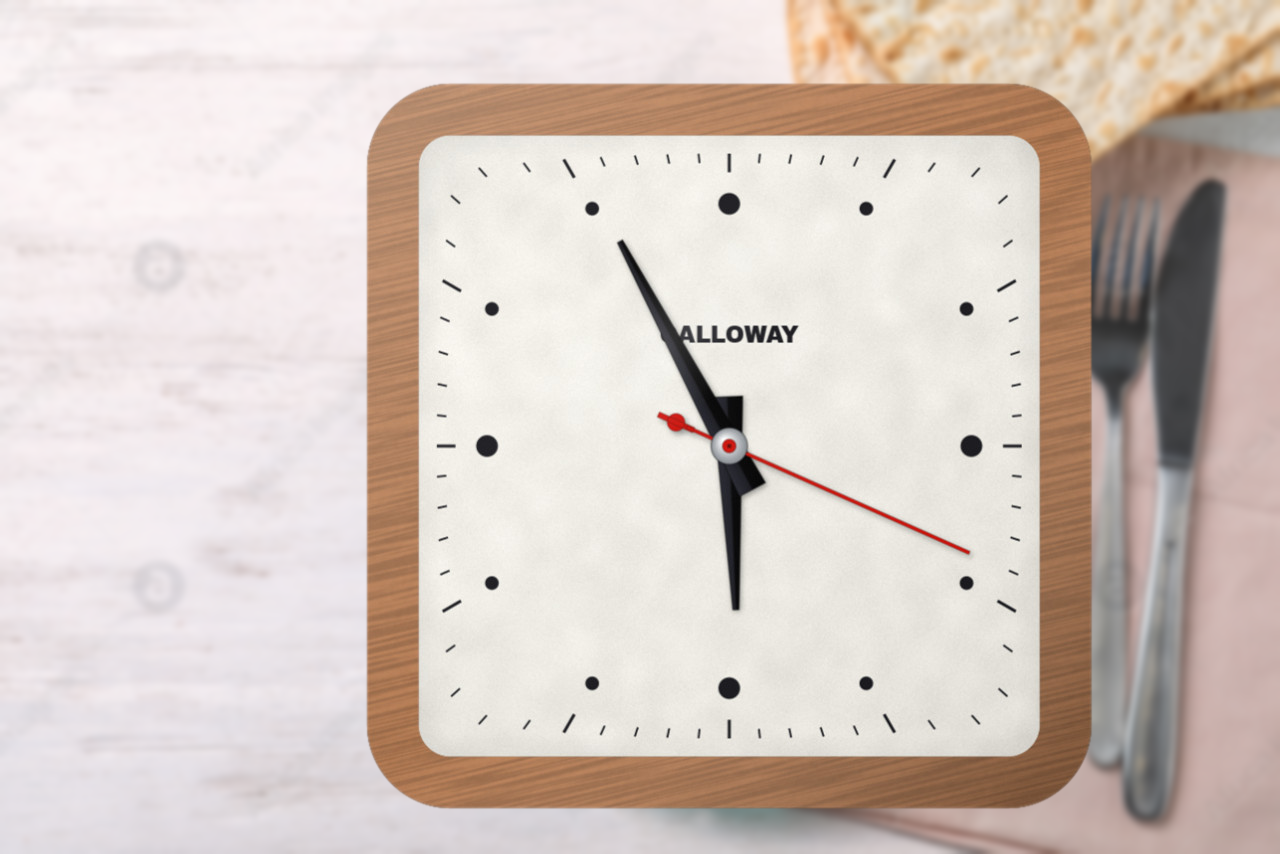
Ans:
5h55m19s
